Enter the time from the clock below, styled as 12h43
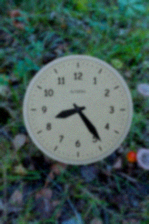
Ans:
8h24
